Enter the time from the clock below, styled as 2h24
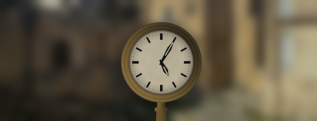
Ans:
5h05
